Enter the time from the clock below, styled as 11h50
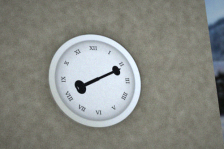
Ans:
8h11
